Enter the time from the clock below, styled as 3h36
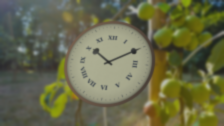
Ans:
10h10
